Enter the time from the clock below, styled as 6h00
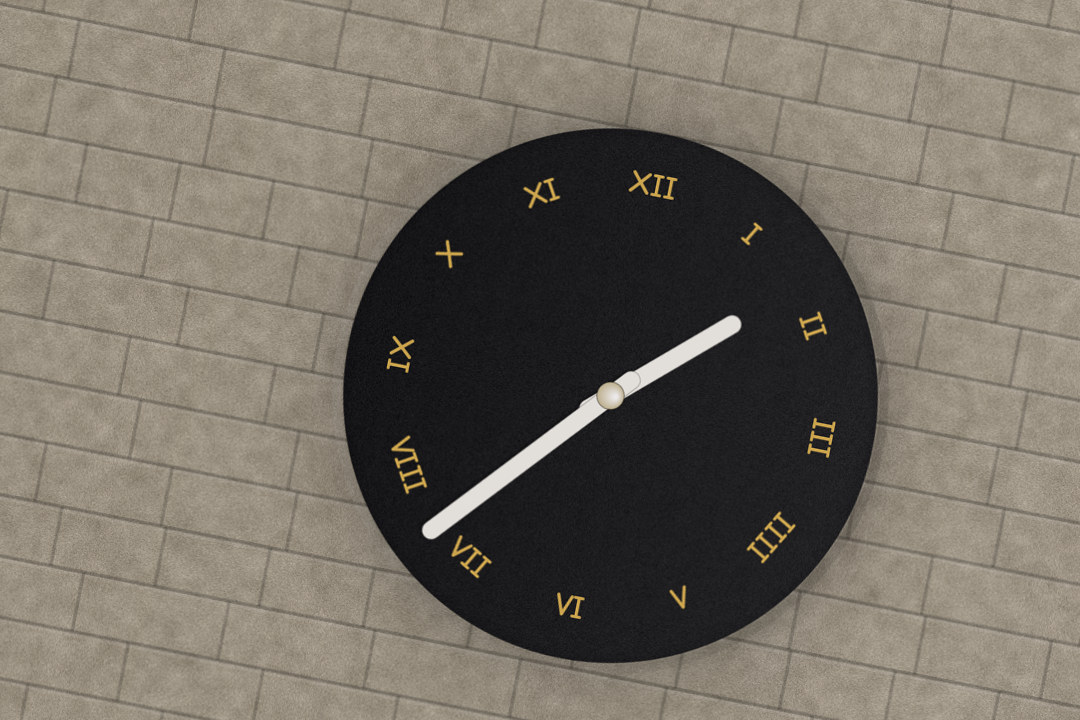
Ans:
1h37
